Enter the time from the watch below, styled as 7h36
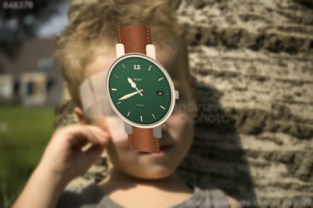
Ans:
10h41
